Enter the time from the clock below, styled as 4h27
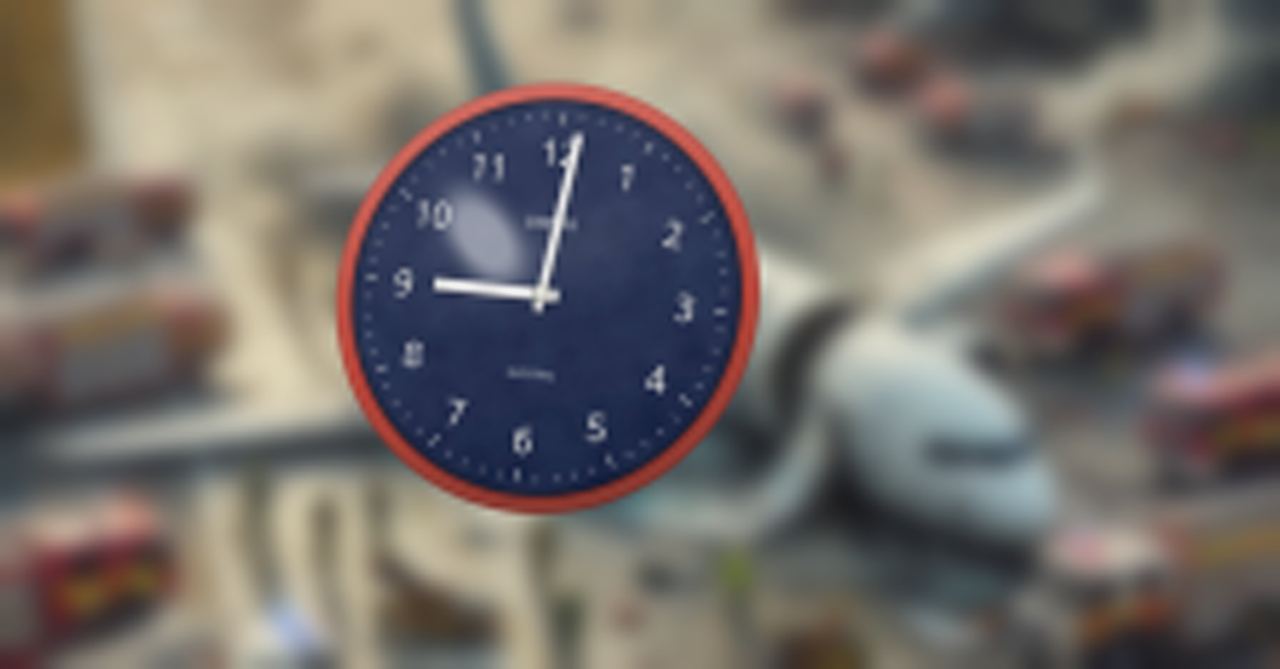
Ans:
9h01
